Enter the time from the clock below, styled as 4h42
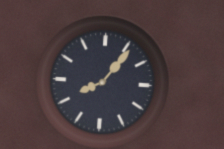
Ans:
8h06
